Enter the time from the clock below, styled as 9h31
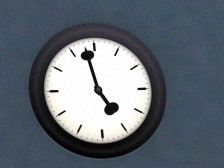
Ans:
4h58
